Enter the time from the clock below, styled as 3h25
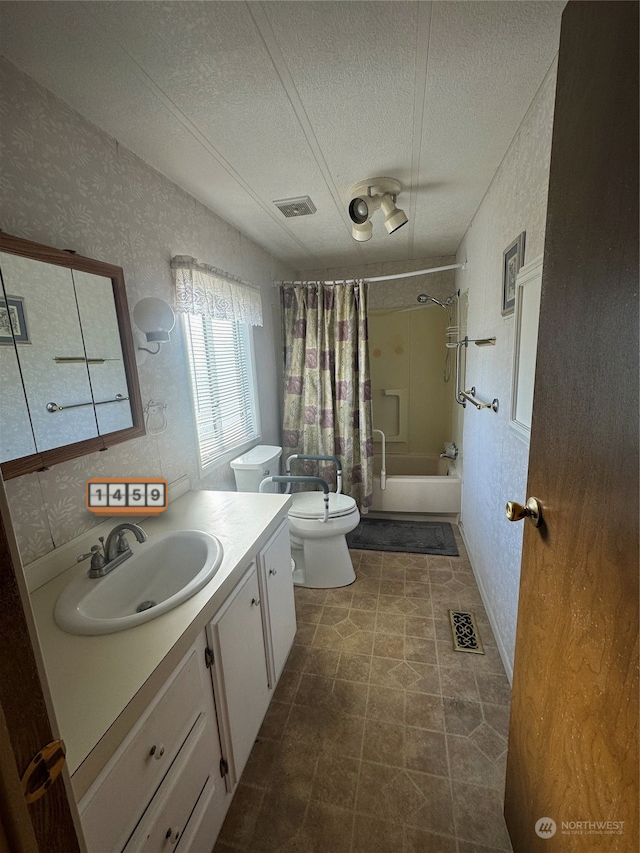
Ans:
14h59
